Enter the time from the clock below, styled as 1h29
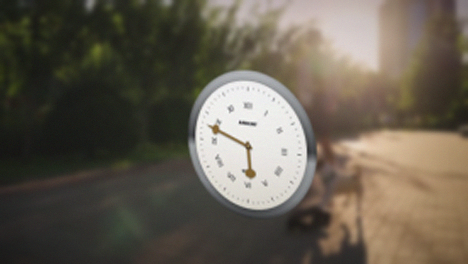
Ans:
5h48
